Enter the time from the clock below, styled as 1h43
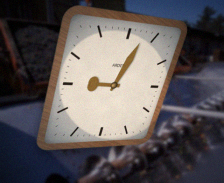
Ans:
9h03
